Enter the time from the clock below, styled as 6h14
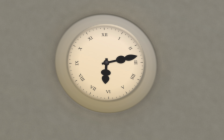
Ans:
6h13
